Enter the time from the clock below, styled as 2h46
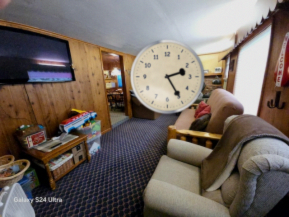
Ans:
2h25
